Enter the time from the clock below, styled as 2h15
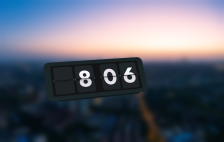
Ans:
8h06
